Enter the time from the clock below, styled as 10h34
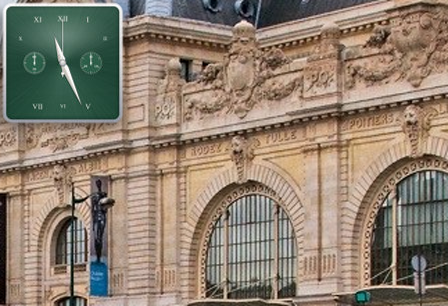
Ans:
11h26
